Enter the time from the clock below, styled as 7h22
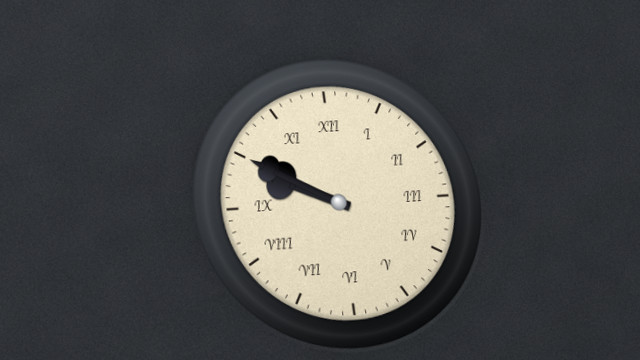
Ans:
9h50
